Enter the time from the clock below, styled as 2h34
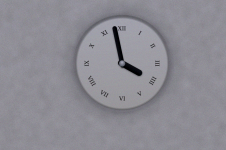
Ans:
3h58
